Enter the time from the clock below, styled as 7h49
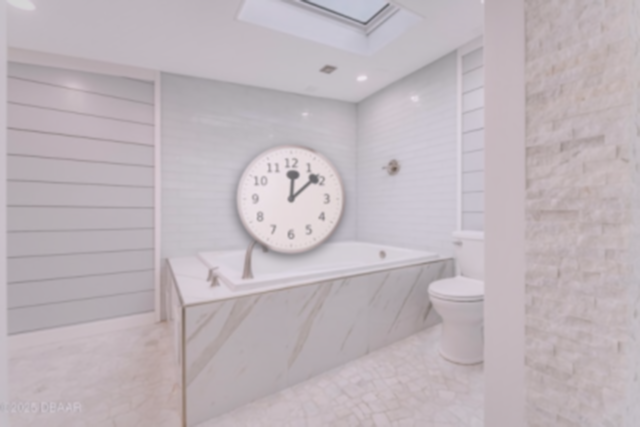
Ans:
12h08
